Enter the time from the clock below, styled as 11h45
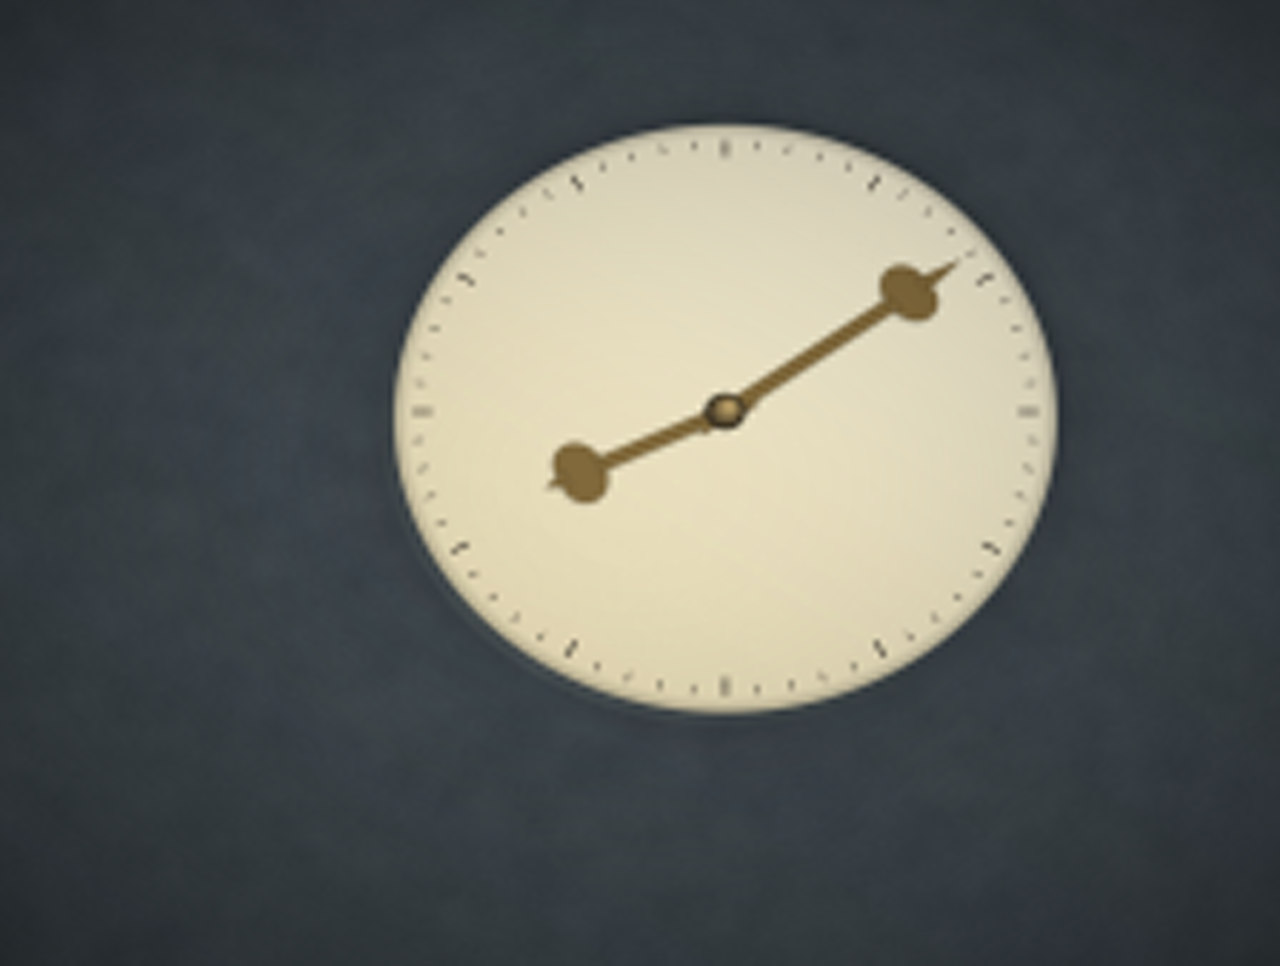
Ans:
8h09
